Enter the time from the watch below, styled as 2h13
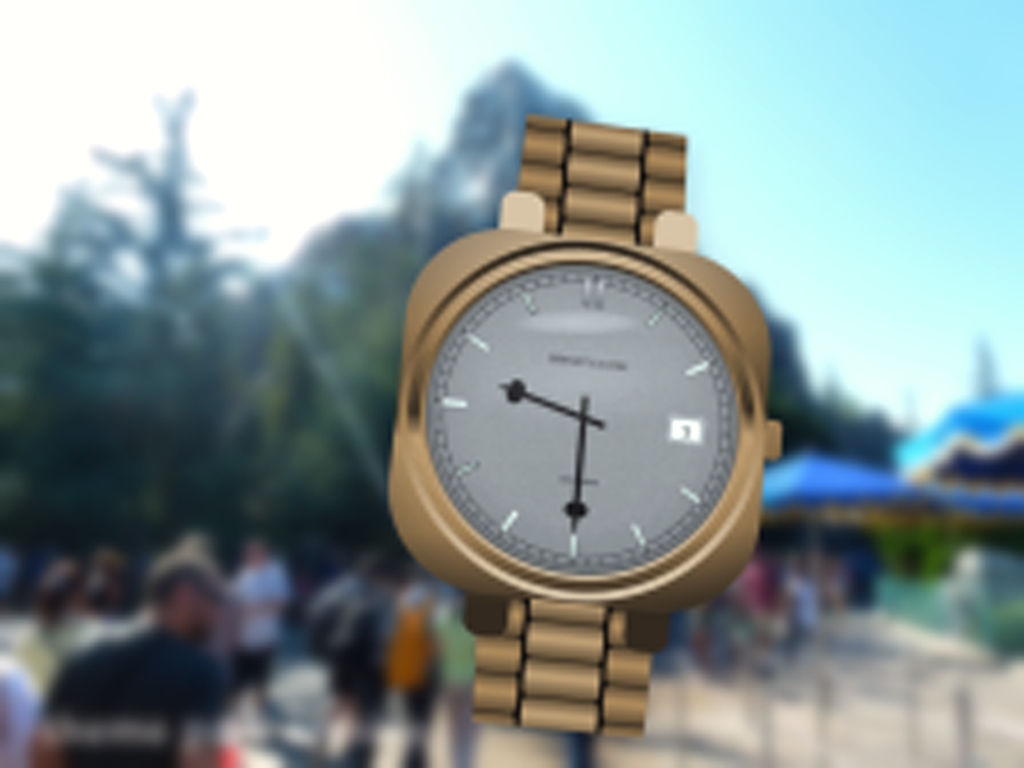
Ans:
9h30
